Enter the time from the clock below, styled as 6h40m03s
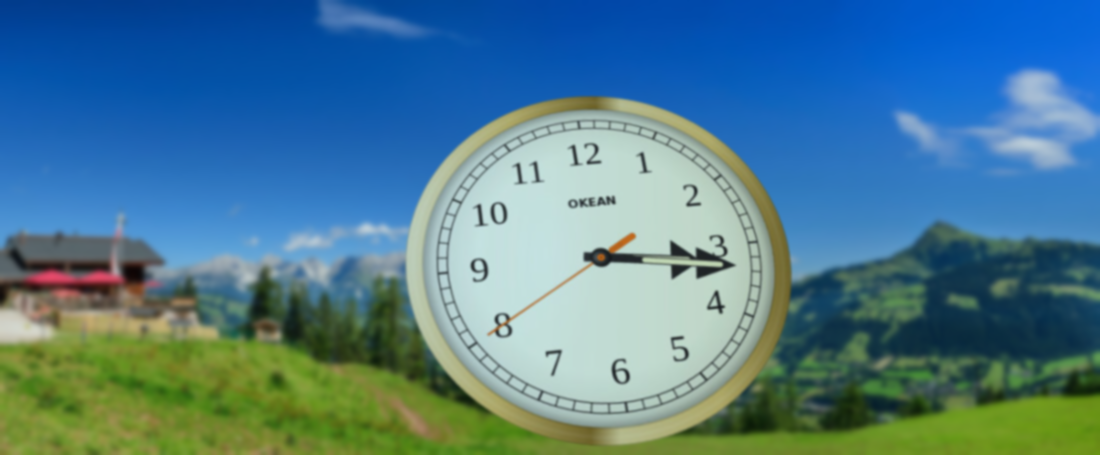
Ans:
3h16m40s
